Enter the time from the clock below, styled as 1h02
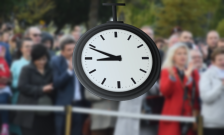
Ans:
8h49
